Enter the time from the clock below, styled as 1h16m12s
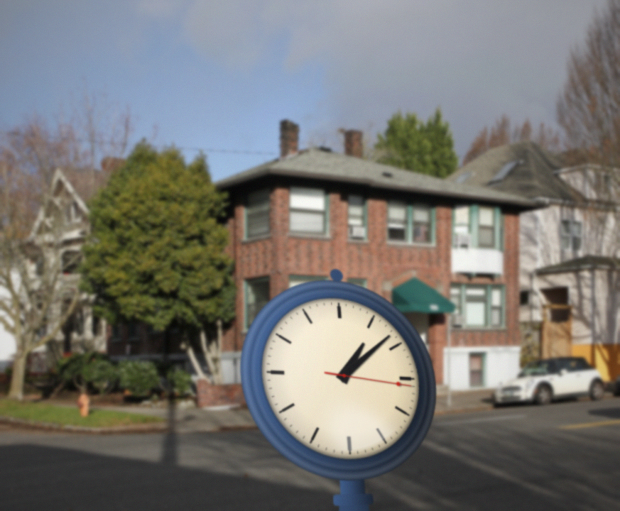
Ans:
1h08m16s
